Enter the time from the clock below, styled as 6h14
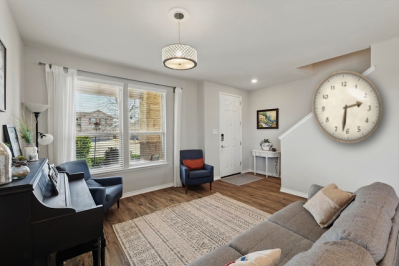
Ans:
2h32
